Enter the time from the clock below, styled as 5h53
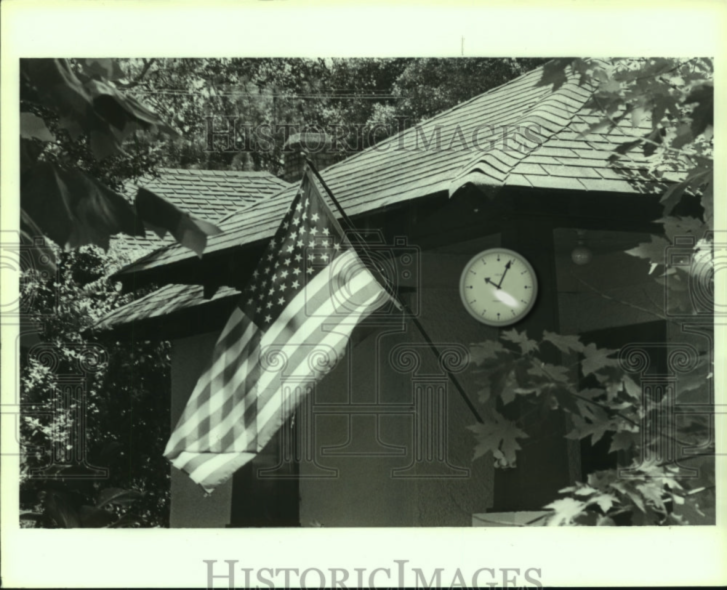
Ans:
10h04
